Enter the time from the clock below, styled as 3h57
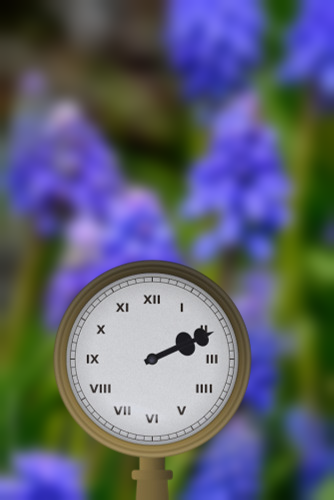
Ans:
2h11
